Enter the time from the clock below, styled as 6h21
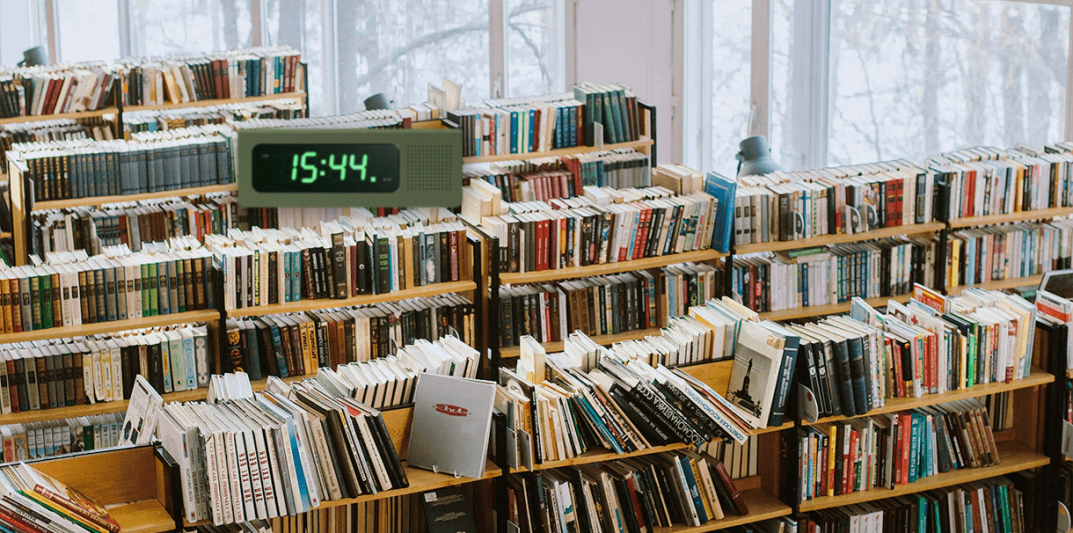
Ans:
15h44
